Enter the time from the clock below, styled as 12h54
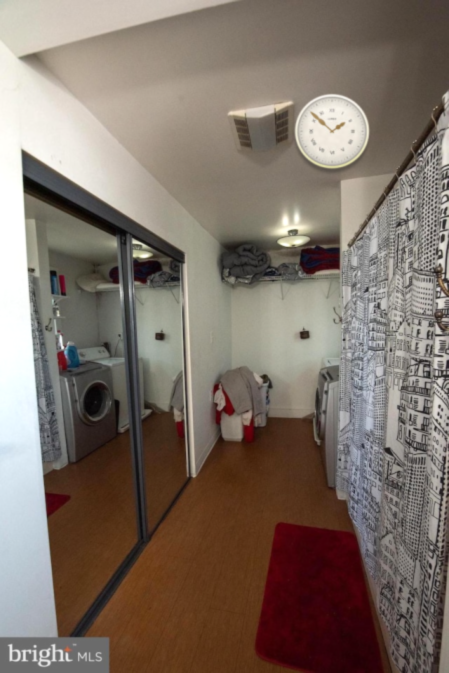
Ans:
1h52
